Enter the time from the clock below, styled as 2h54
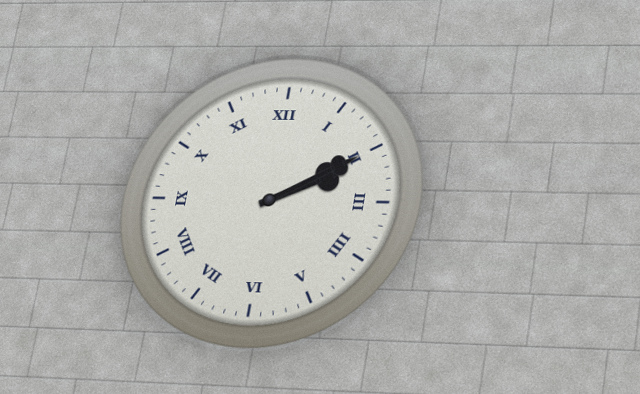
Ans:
2h10
